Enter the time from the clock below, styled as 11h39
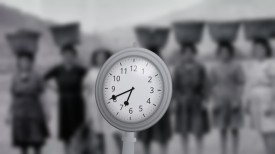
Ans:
6h41
